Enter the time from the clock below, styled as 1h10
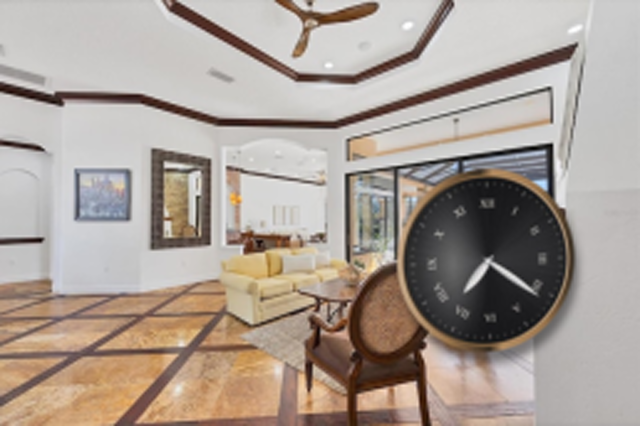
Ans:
7h21
